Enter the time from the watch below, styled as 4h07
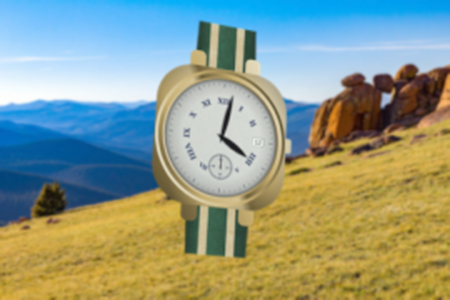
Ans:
4h02
